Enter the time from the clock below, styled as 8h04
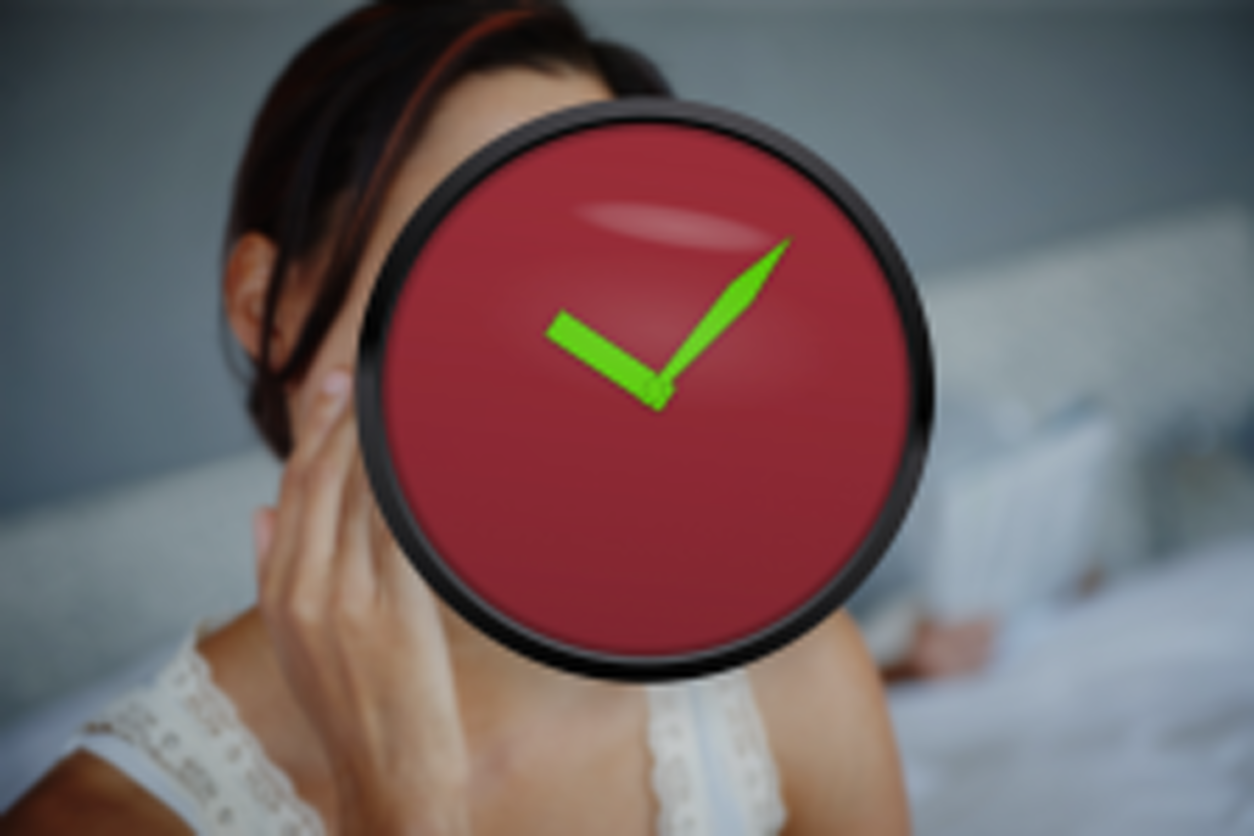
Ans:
10h07
